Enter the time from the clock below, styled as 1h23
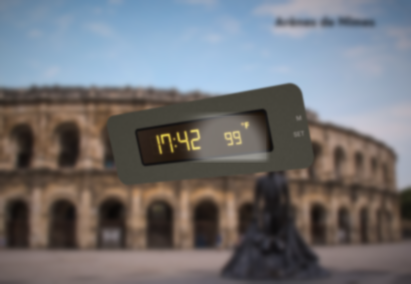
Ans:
17h42
